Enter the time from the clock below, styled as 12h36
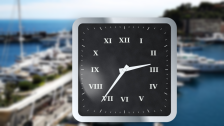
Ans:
2h36
